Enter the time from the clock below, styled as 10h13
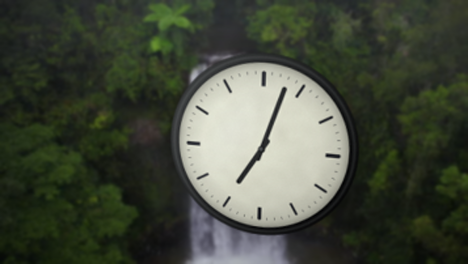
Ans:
7h03
